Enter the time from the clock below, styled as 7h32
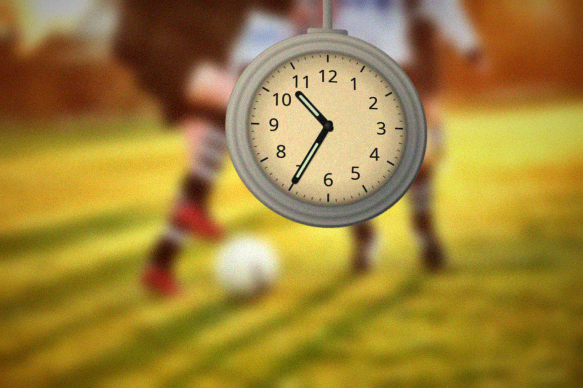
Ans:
10h35
